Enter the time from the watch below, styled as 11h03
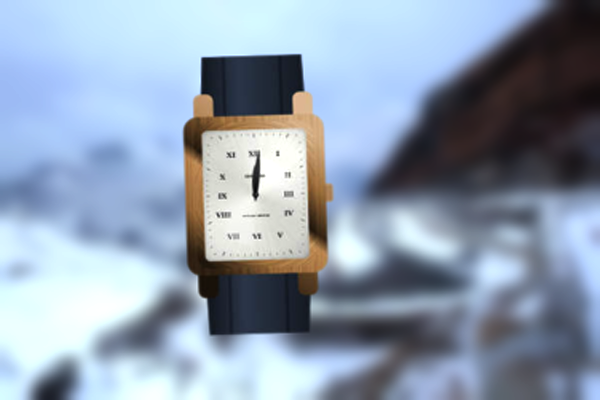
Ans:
12h01
